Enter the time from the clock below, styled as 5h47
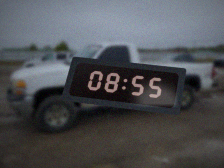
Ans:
8h55
